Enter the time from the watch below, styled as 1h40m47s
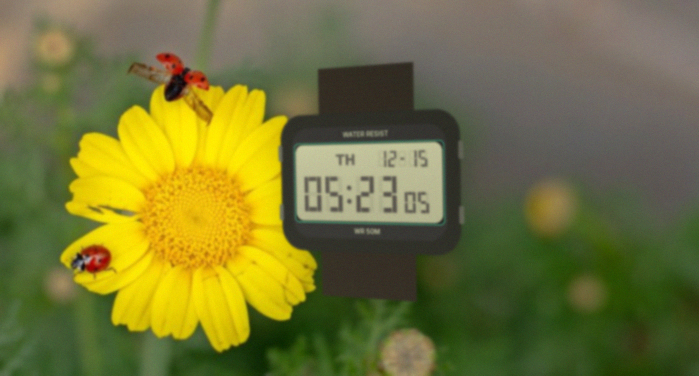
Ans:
5h23m05s
